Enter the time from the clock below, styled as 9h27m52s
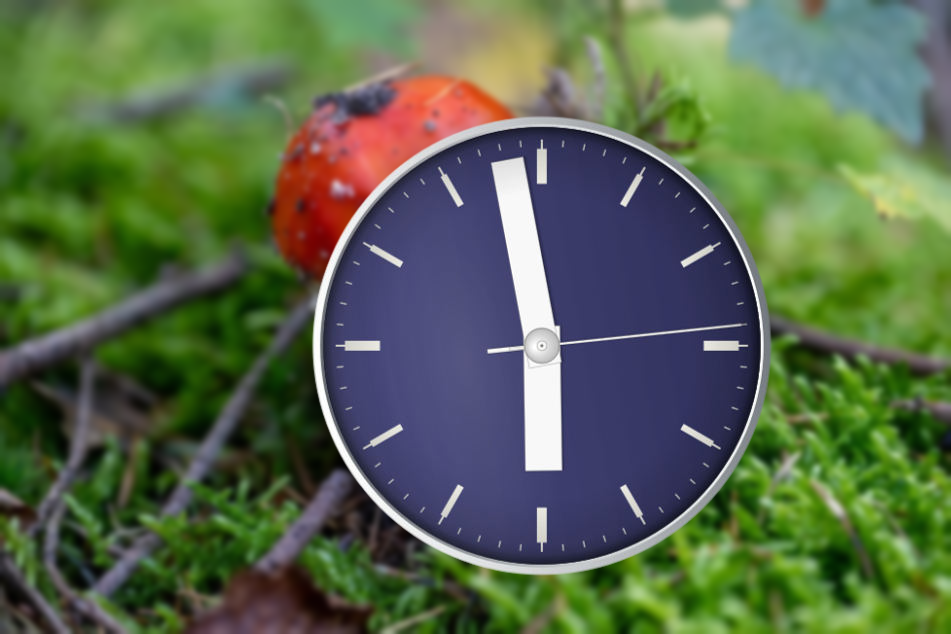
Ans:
5h58m14s
